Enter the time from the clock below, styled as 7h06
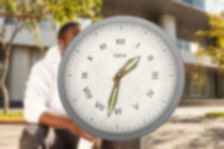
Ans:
1h32
